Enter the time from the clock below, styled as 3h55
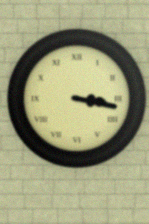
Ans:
3h17
